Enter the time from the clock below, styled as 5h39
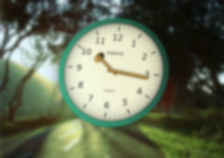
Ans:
10h16
